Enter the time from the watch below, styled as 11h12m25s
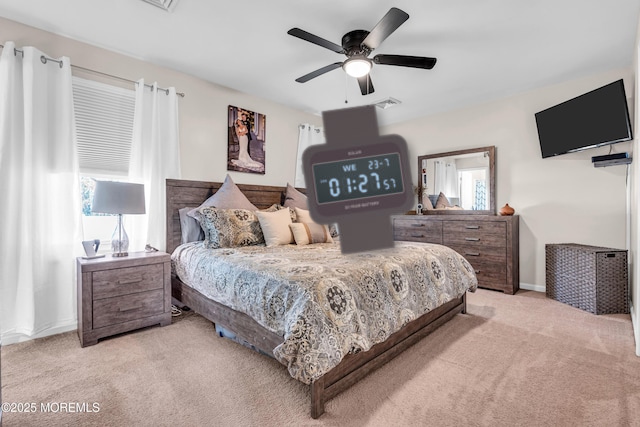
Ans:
1h27m57s
